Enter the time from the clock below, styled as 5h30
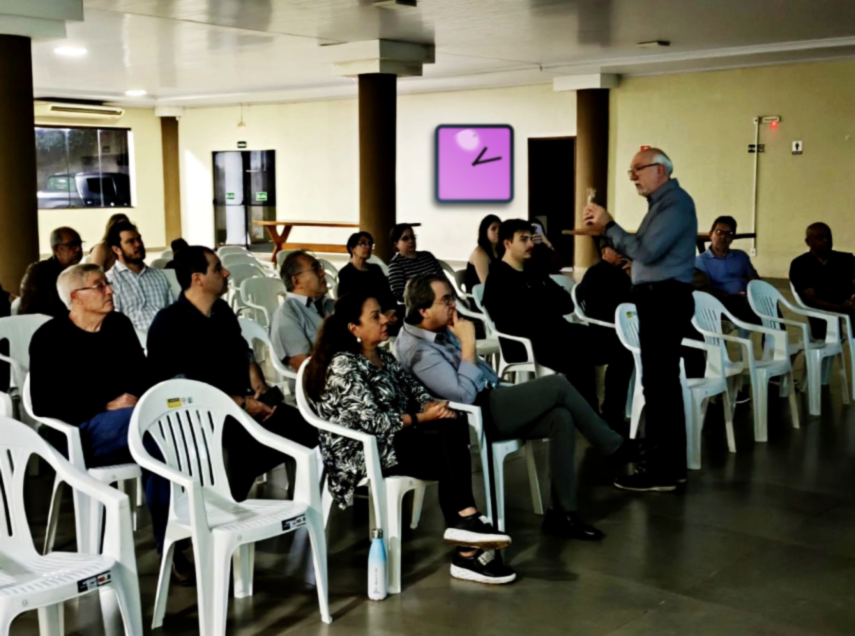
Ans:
1h13
